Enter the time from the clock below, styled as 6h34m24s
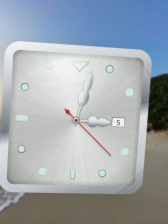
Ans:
3h02m22s
